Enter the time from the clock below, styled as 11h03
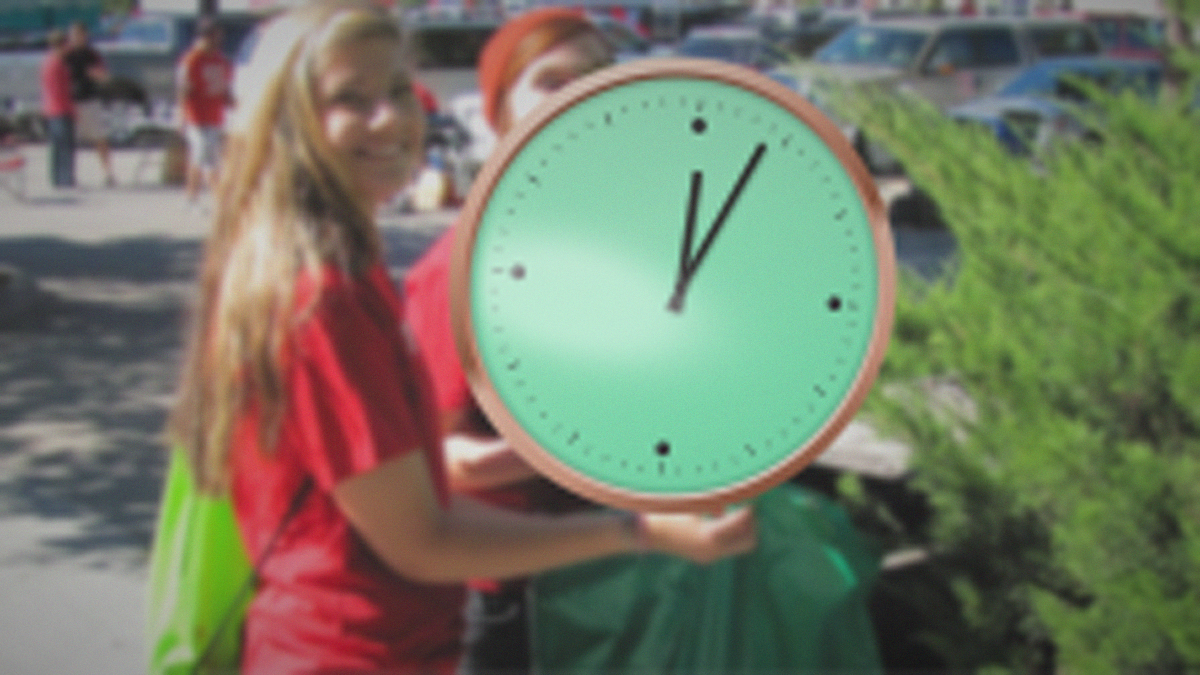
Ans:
12h04
